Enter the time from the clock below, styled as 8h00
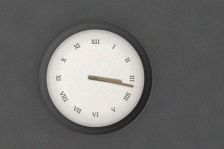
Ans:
3h17
